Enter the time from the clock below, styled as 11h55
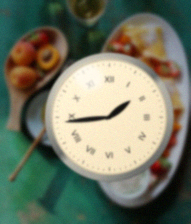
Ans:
1h44
